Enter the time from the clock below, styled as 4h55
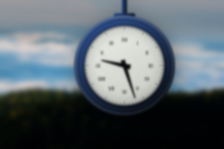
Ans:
9h27
